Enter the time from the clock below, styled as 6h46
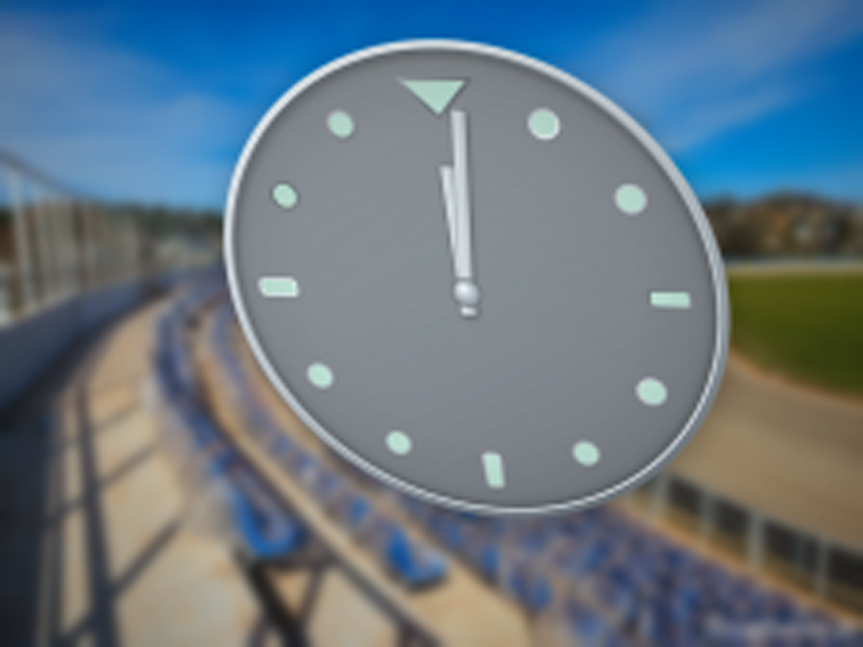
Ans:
12h01
